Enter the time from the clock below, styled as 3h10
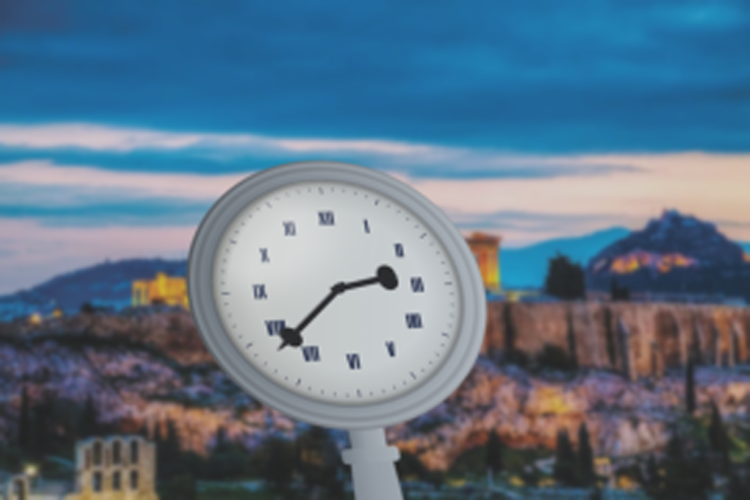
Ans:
2h38
